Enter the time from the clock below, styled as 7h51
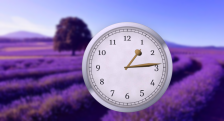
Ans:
1h14
